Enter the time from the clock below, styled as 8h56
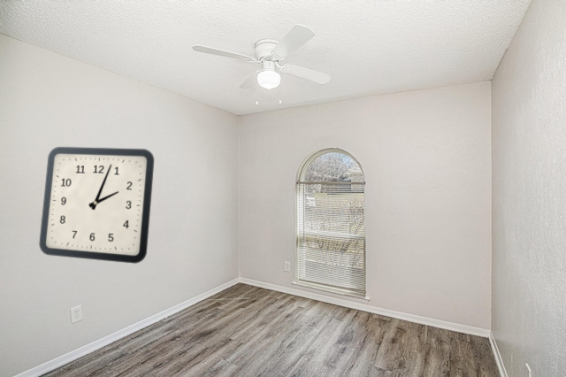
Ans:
2h03
